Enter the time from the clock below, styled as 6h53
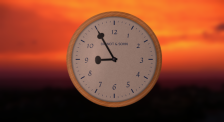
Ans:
8h55
